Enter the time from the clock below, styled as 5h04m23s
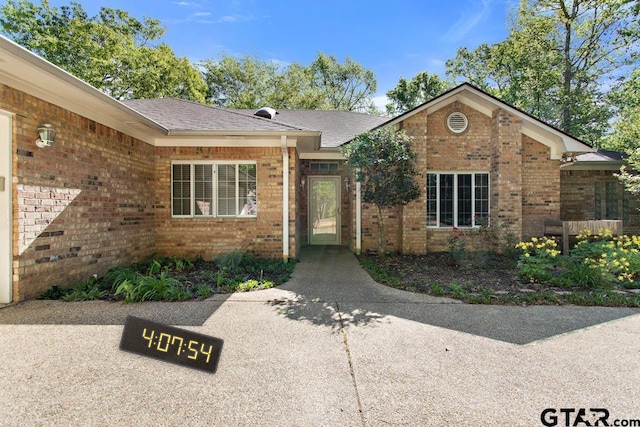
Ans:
4h07m54s
